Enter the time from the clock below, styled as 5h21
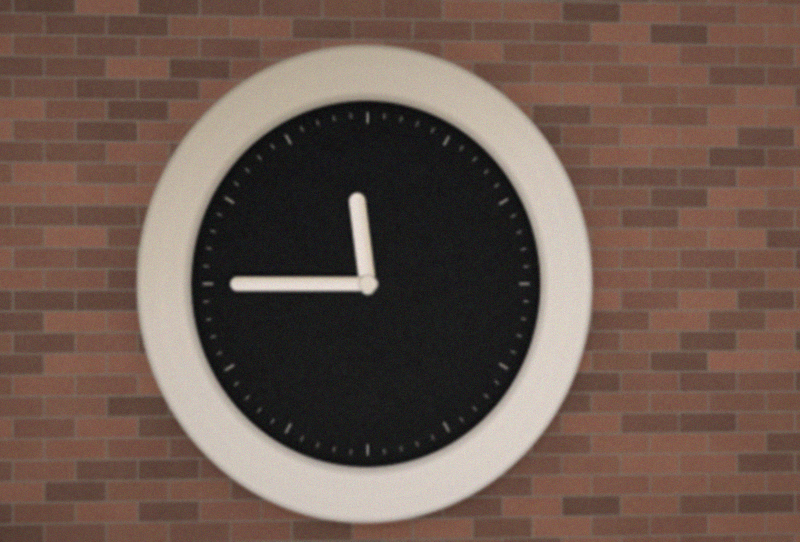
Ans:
11h45
